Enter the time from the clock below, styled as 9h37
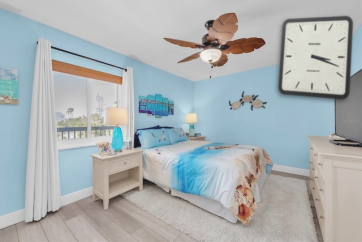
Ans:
3h18
